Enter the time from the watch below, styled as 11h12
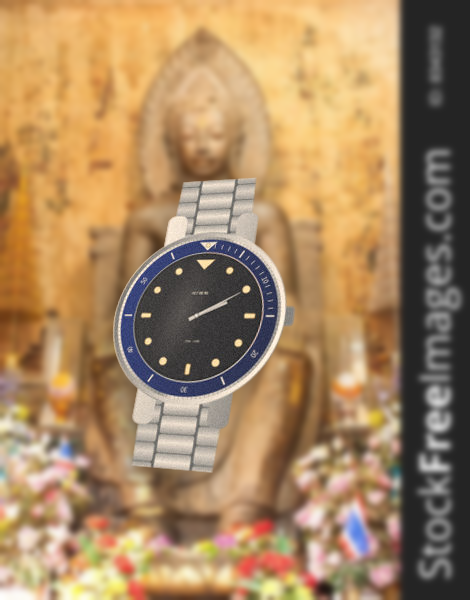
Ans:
2h10
